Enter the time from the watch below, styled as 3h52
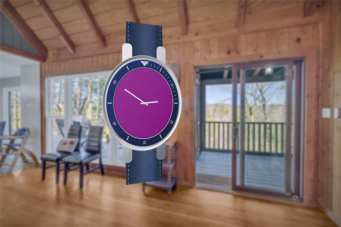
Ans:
2h50
